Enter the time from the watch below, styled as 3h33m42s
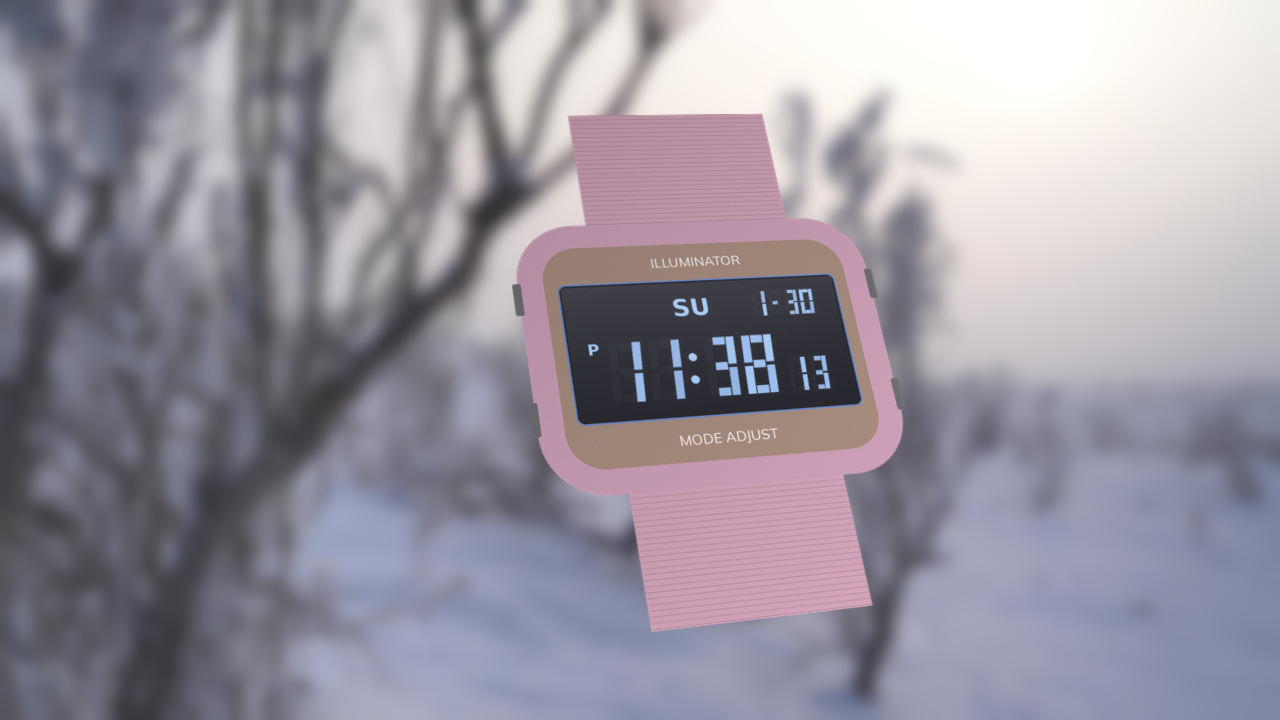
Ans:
11h38m13s
